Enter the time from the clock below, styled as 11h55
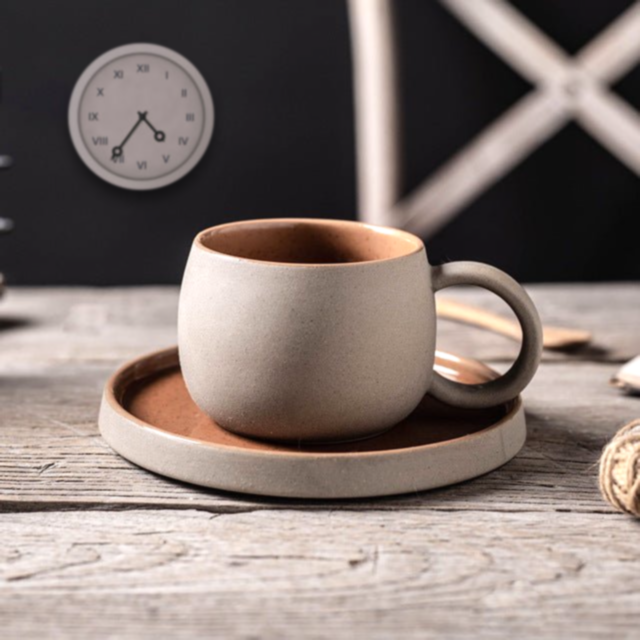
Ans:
4h36
